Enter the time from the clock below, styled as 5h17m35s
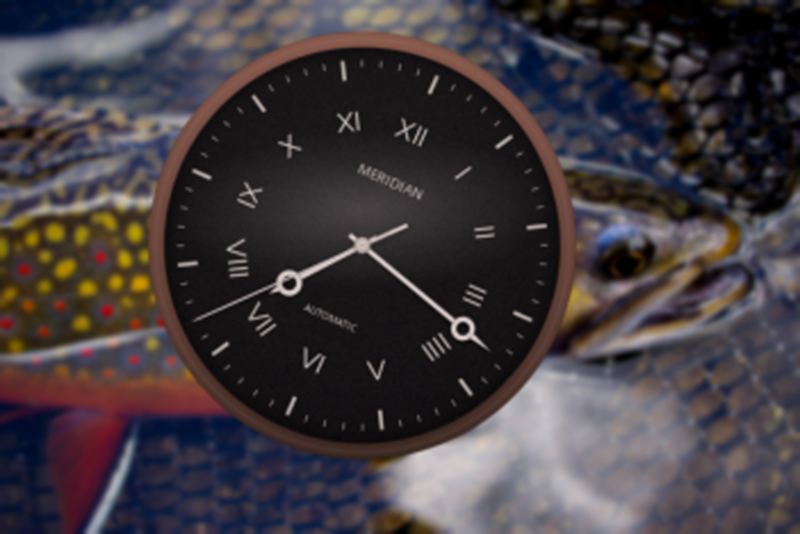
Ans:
7h17m37s
